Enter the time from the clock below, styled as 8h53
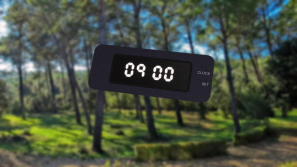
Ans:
9h00
